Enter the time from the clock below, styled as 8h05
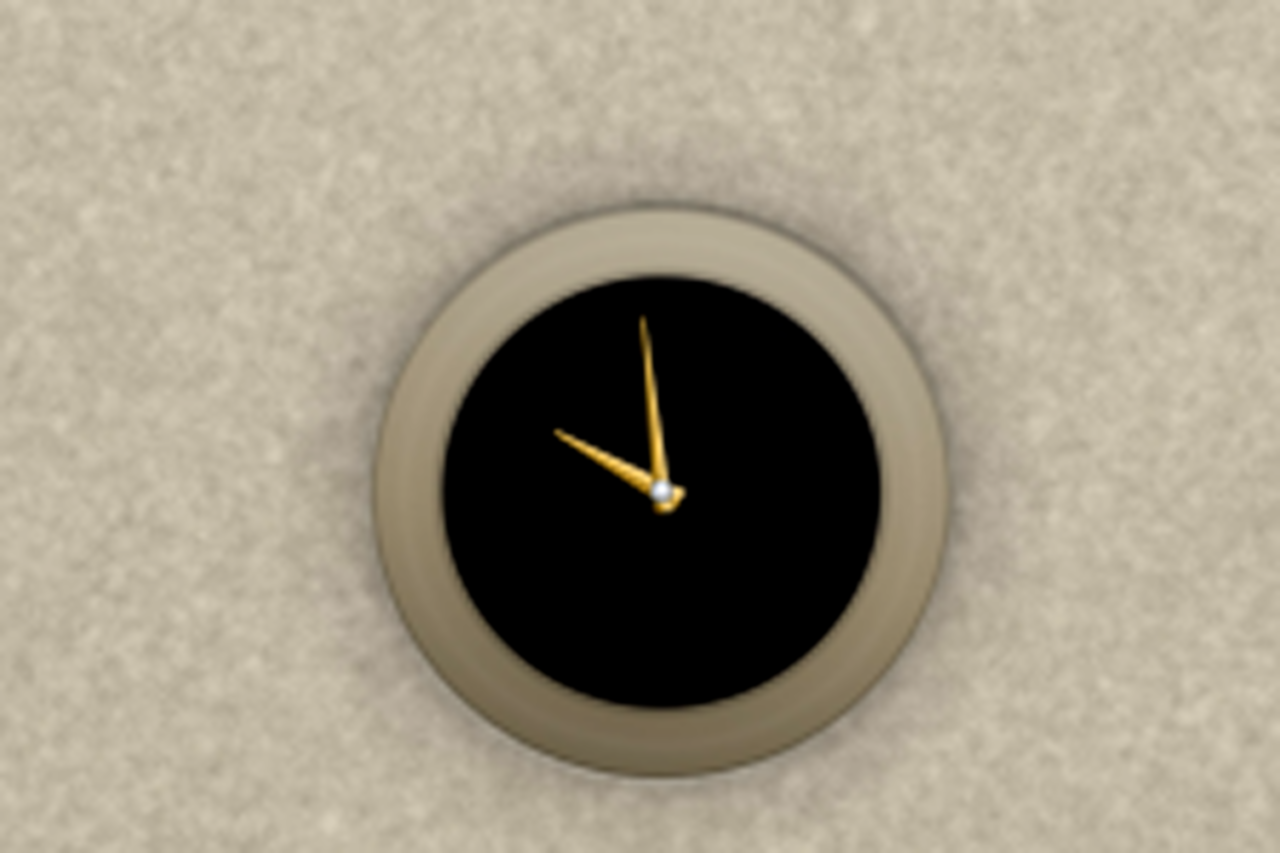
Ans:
9h59
